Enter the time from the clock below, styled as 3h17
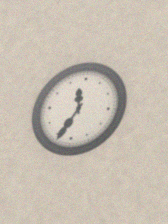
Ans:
11h34
